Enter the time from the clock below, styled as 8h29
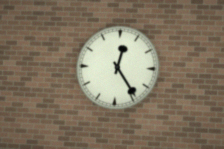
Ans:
12h24
